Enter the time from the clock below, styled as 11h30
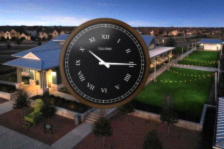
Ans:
10h15
